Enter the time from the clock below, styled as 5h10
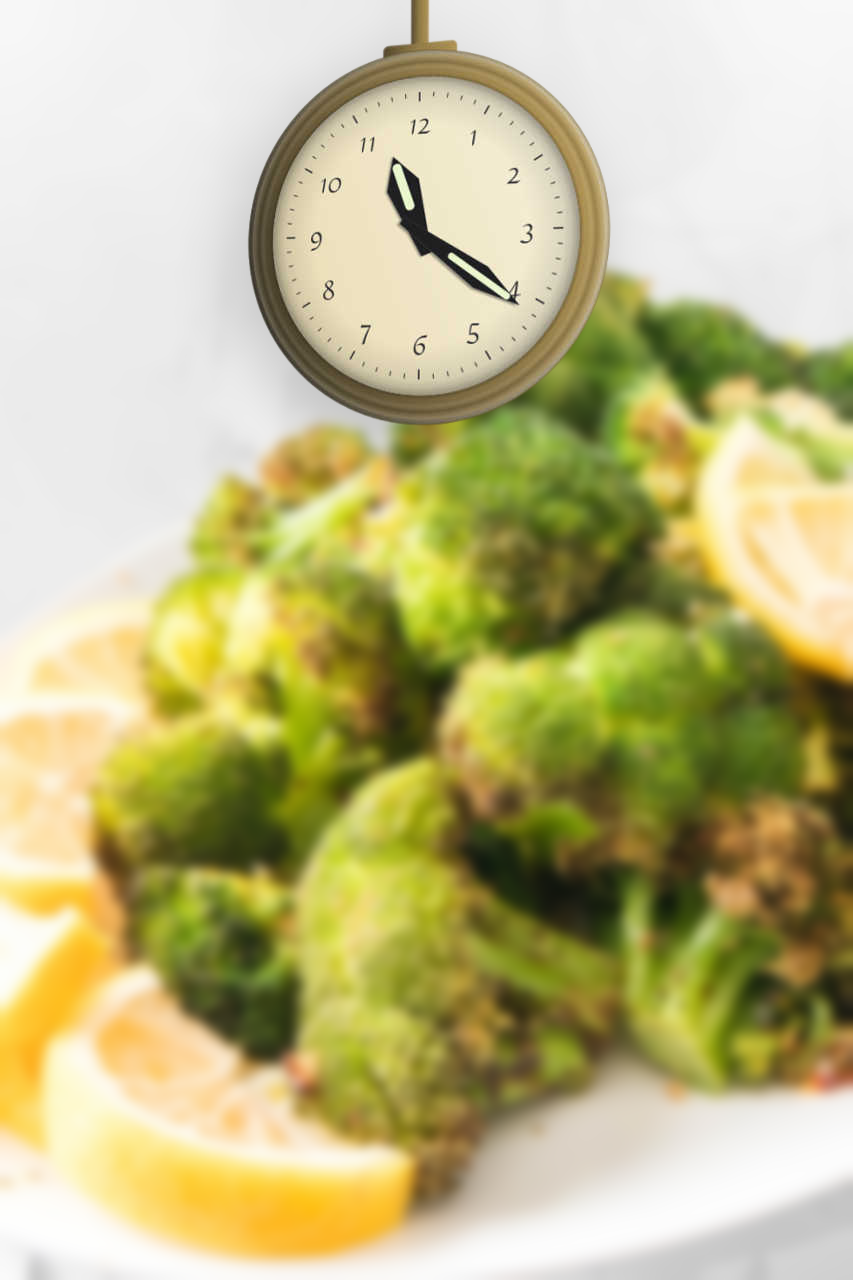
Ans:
11h21
